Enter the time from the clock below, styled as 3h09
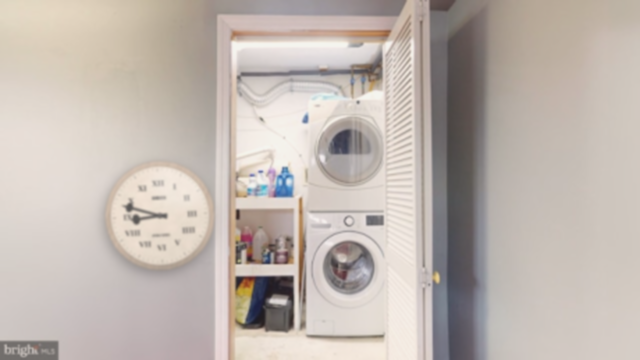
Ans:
8h48
